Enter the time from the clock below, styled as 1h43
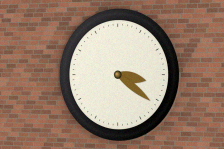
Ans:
3h21
